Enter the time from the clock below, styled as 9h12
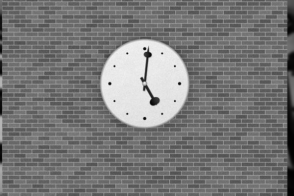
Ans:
5h01
